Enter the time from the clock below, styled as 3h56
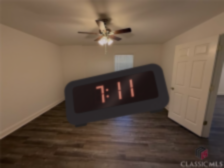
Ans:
7h11
